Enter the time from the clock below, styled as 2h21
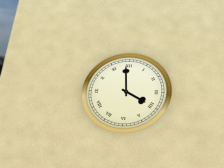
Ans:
3h59
